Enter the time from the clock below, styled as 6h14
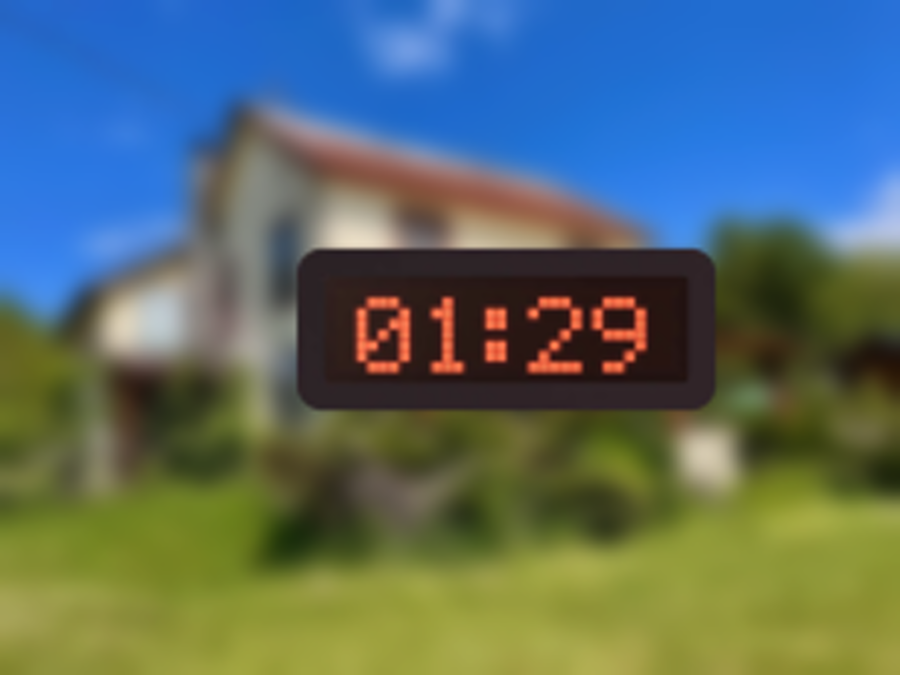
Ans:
1h29
